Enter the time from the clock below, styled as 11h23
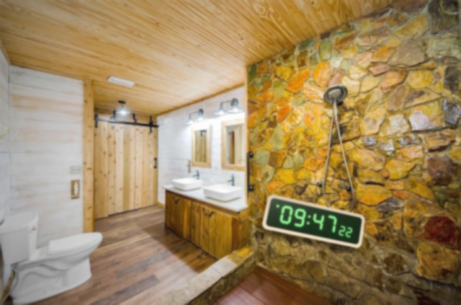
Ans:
9h47
